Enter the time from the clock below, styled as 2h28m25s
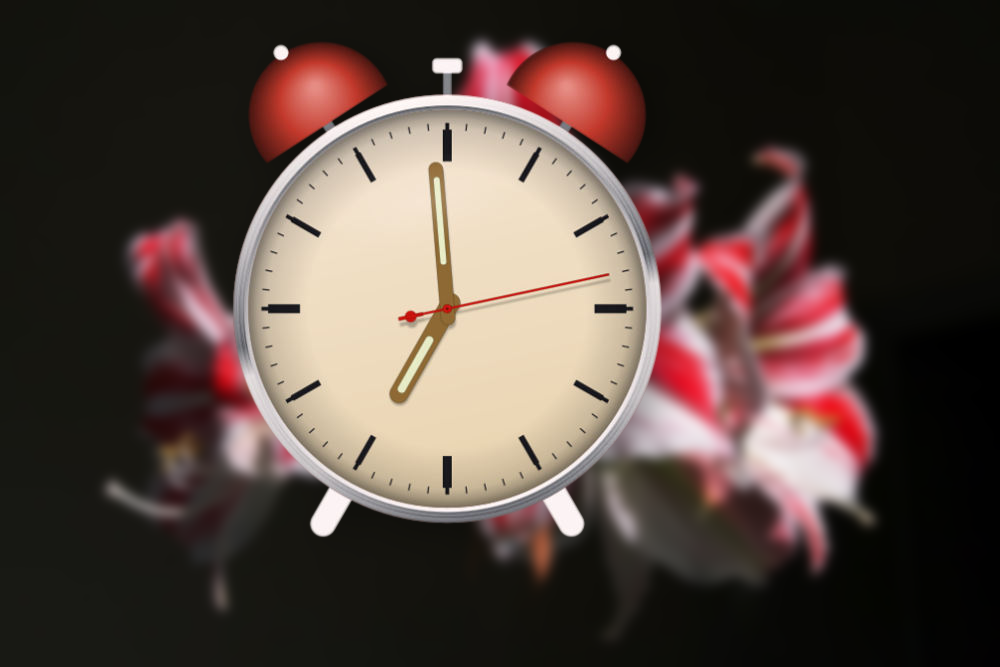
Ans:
6h59m13s
